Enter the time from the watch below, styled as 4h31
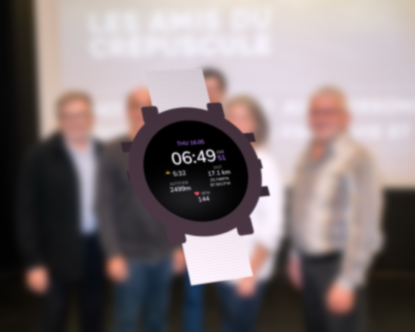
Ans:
6h49
